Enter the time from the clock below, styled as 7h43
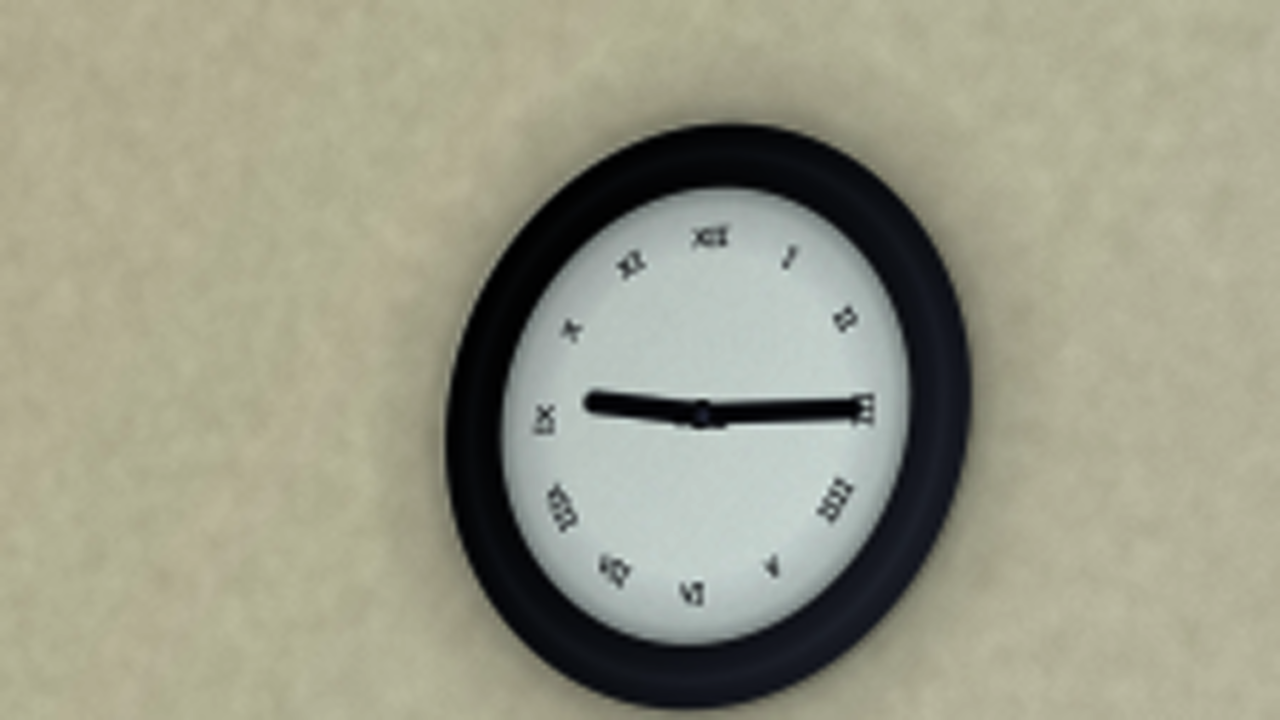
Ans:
9h15
